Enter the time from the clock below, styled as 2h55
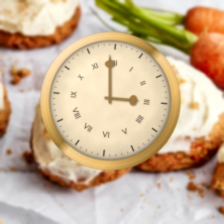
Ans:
2h59
